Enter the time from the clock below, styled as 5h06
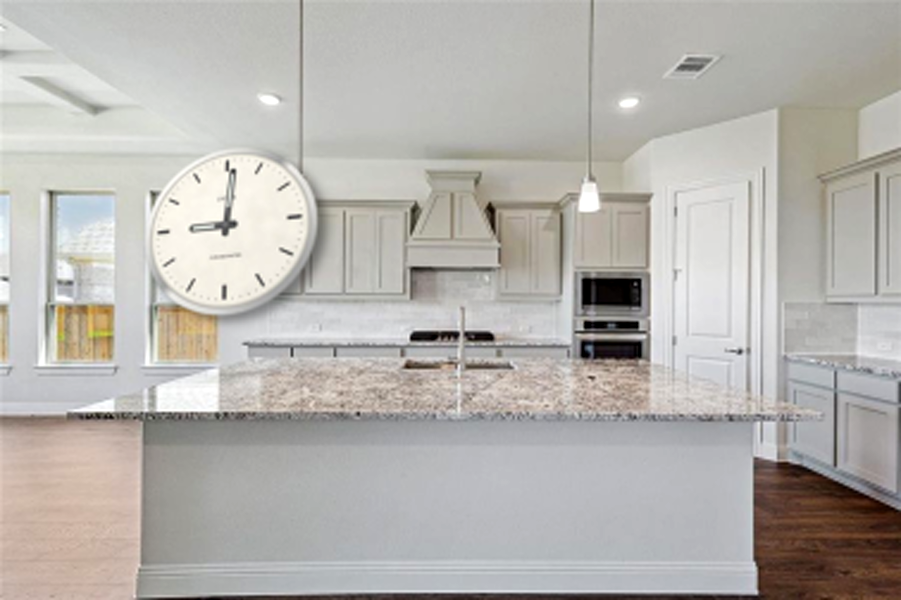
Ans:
9h01
